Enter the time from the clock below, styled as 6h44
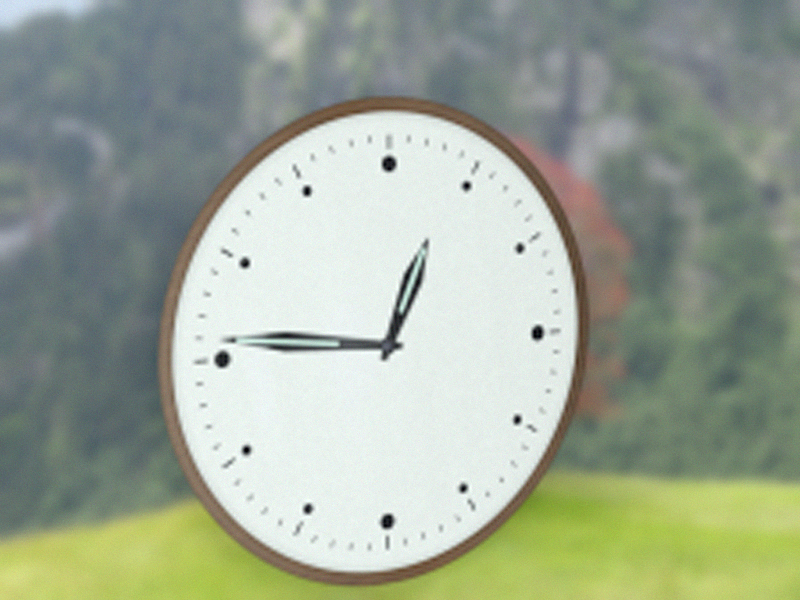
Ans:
12h46
